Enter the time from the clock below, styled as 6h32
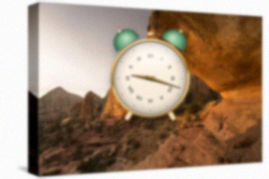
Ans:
9h18
